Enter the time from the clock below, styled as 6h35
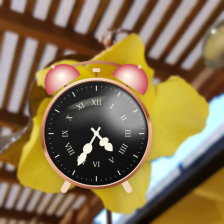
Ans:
4h35
